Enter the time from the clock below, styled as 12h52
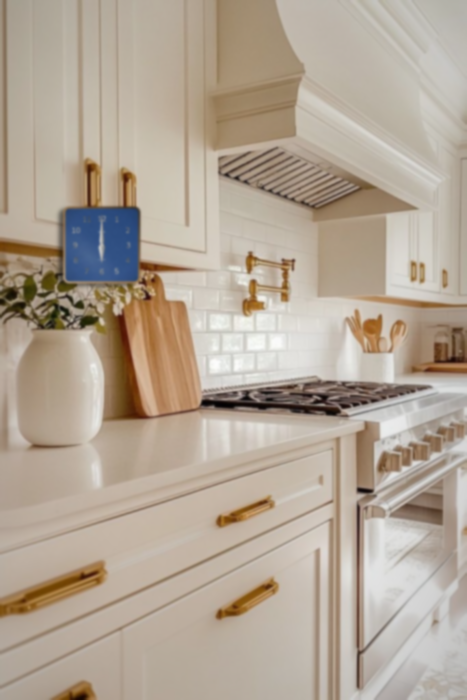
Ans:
6h00
